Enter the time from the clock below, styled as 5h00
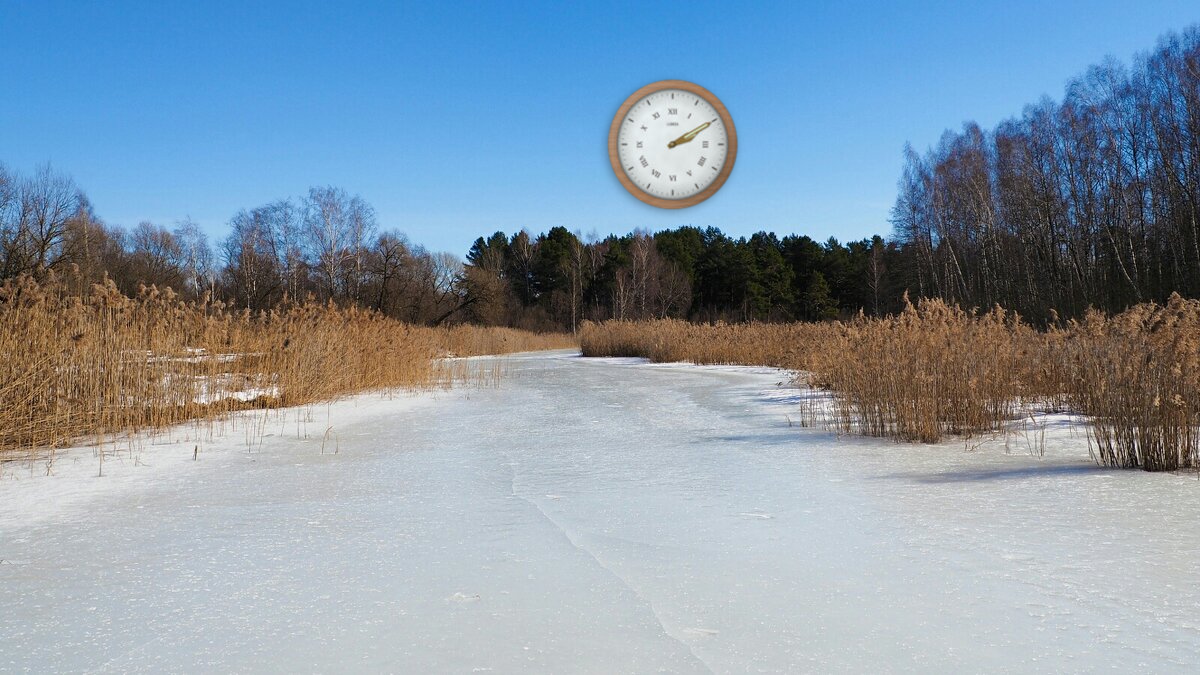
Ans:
2h10
